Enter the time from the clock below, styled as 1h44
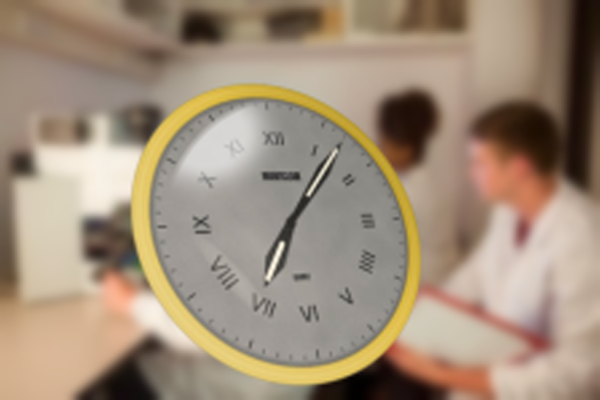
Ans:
7h07
